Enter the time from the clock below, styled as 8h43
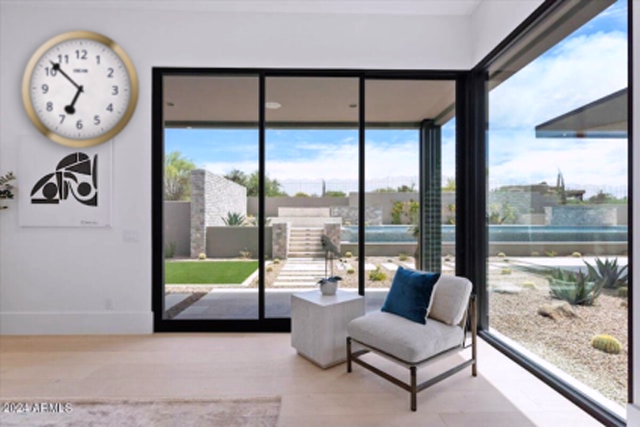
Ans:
6h52
